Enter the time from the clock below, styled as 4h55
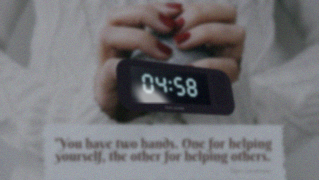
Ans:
4h58
